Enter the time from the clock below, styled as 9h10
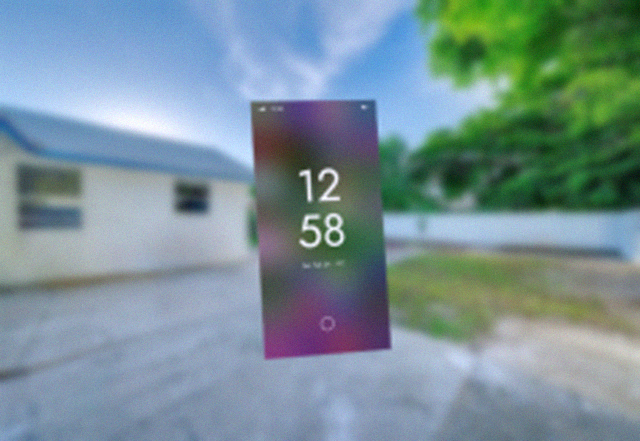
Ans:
12h58
